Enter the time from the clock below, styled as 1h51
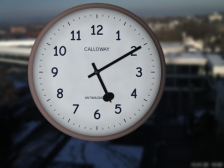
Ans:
5h10
